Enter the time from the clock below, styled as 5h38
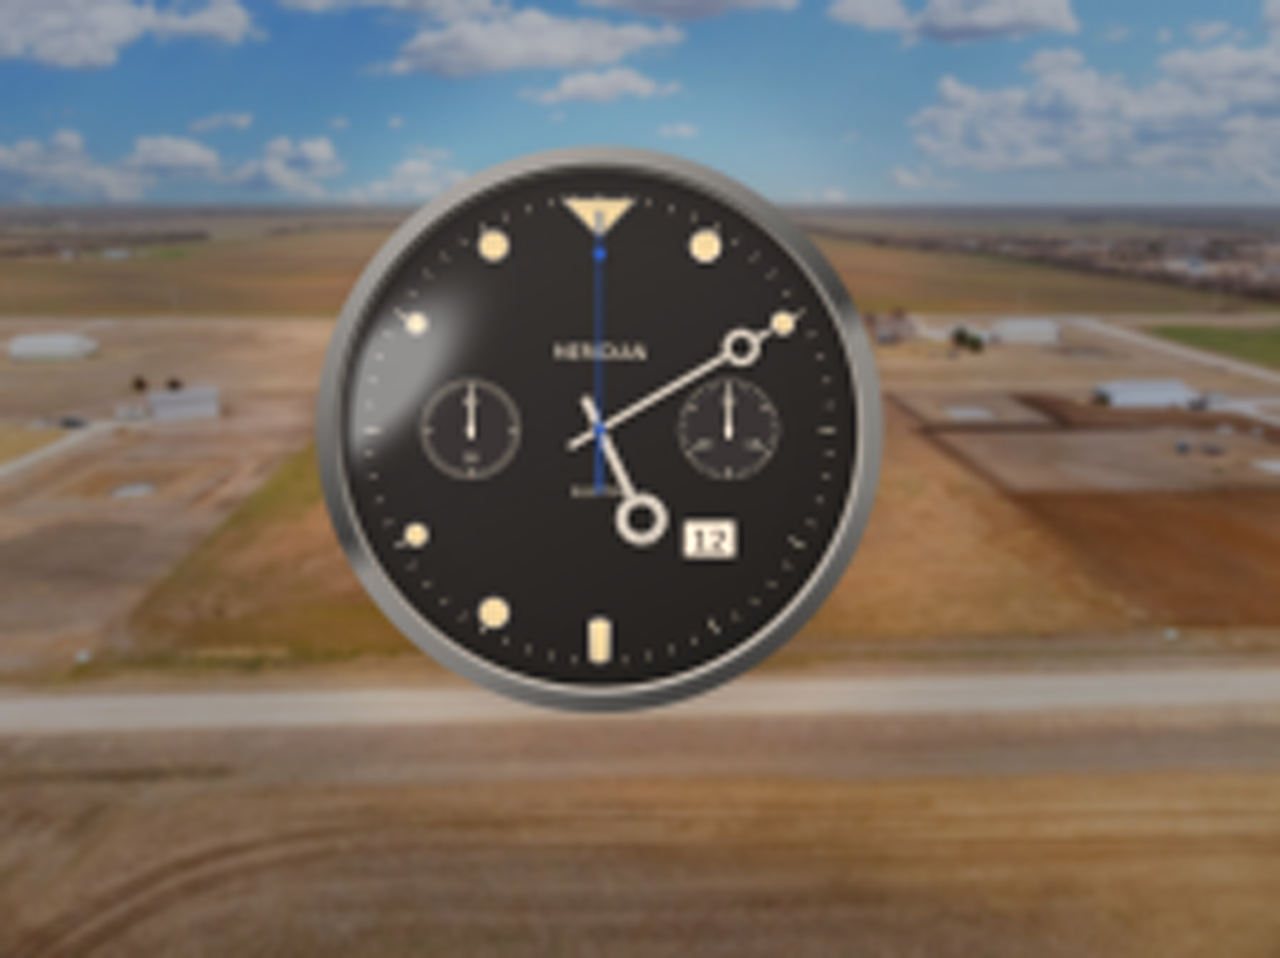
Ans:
5h10
